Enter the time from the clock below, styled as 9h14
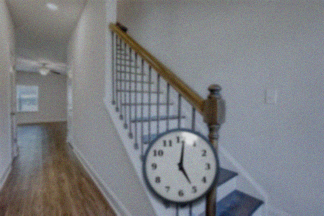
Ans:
5h01
